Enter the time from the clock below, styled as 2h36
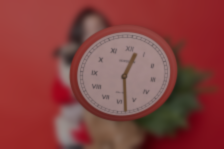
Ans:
12h28
